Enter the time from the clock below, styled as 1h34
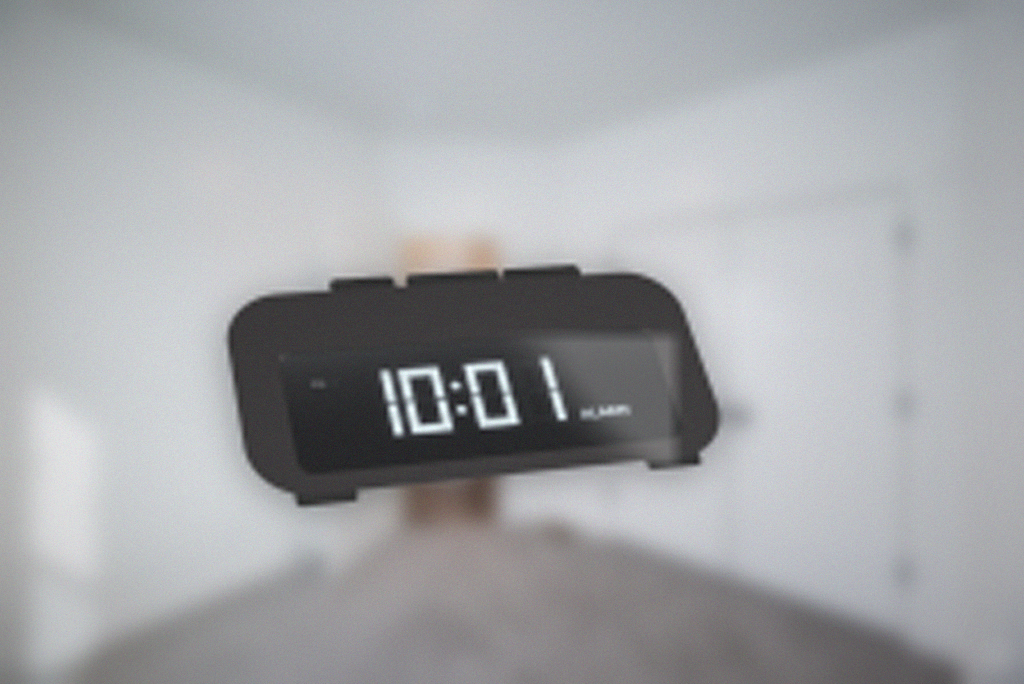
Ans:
10h01
